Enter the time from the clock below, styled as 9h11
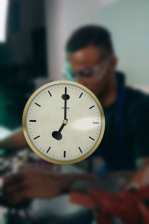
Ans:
7h00
